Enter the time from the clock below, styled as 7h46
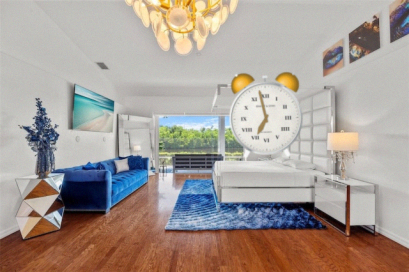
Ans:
6h58
